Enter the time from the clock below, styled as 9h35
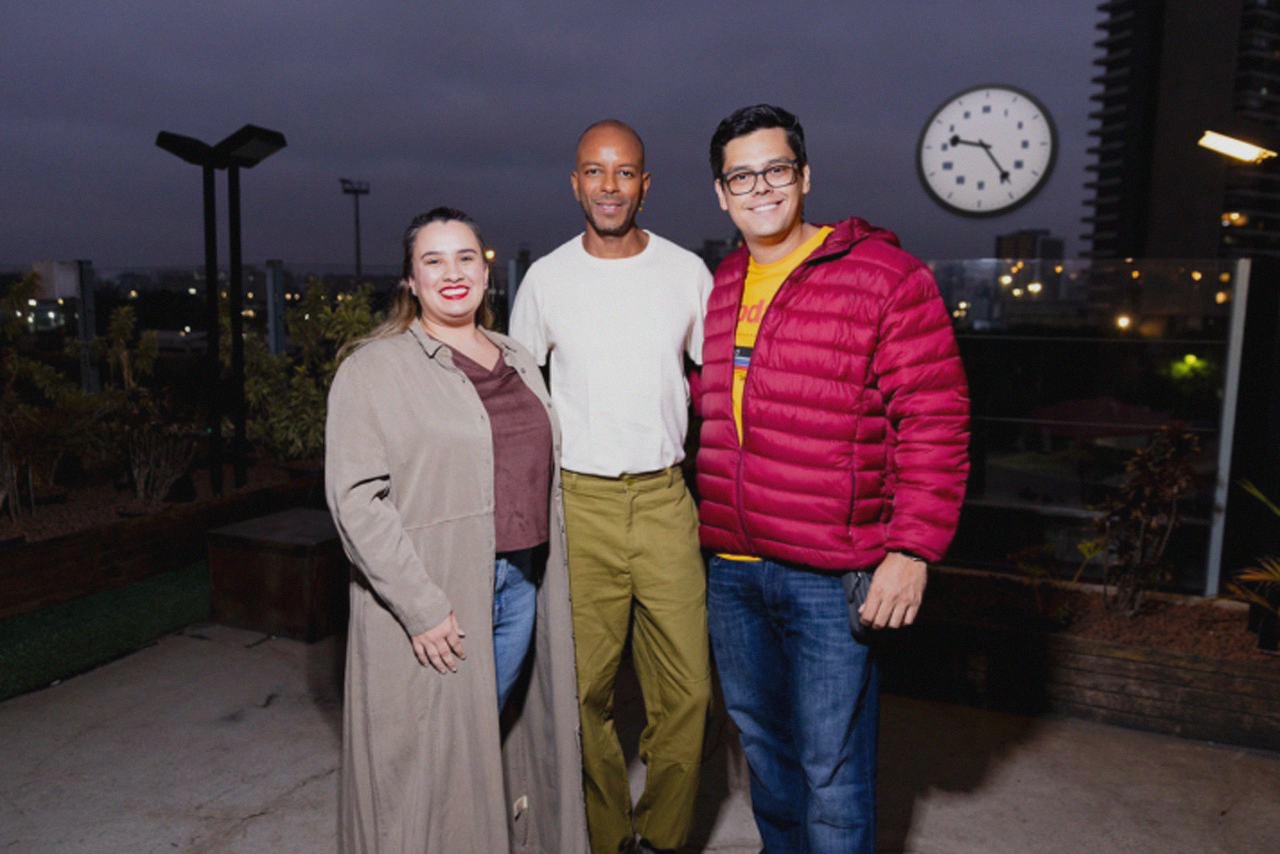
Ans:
9h24
